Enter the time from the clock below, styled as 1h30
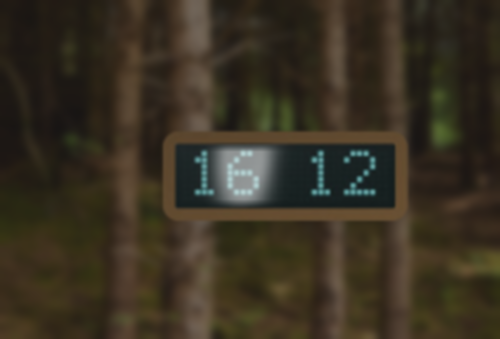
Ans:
16h12
